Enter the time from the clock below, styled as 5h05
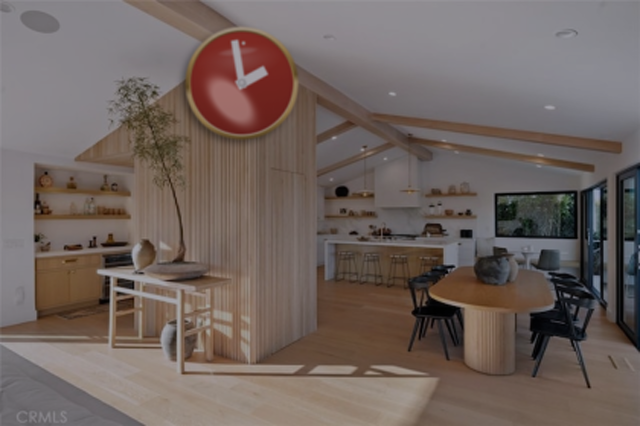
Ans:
1h58
